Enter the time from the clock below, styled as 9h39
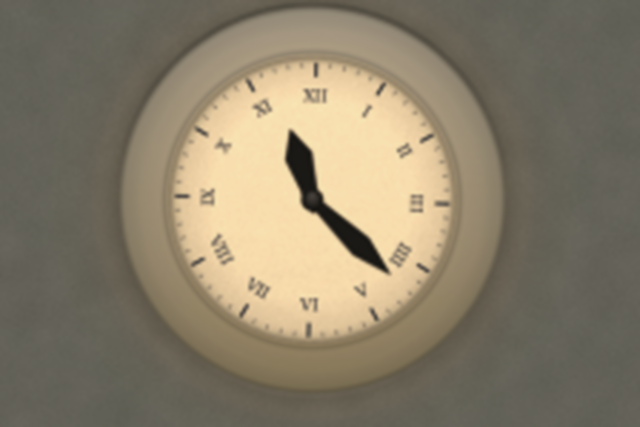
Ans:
11h22
